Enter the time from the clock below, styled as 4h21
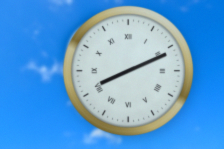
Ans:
8h11
